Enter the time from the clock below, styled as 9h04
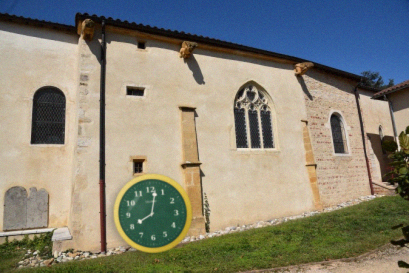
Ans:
8h02
